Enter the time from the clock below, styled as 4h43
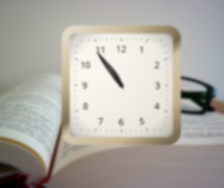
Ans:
10h54
